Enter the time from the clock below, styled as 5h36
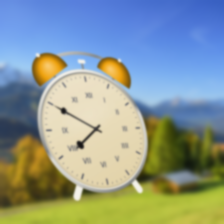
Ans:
7h50
